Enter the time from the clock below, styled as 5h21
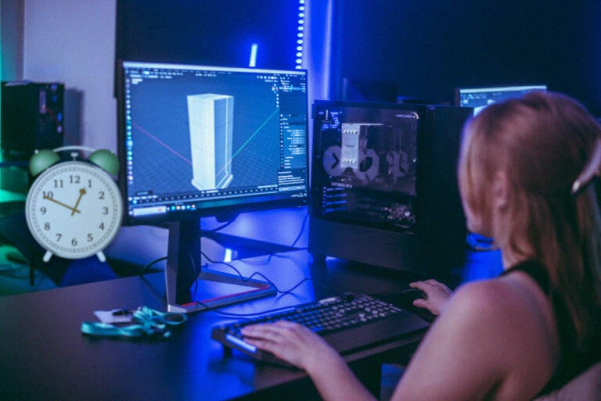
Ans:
12h49
